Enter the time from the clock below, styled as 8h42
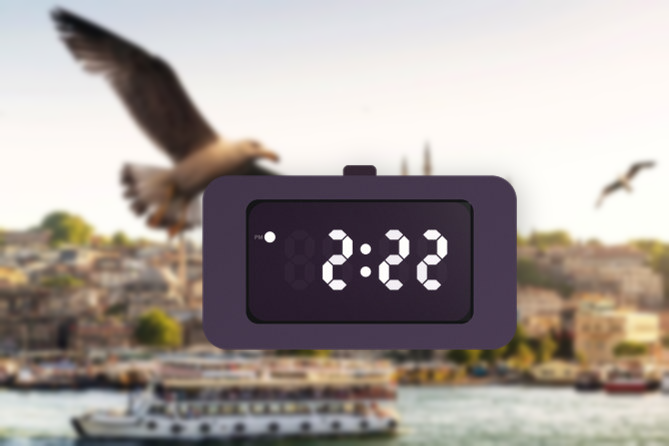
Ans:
2h22
